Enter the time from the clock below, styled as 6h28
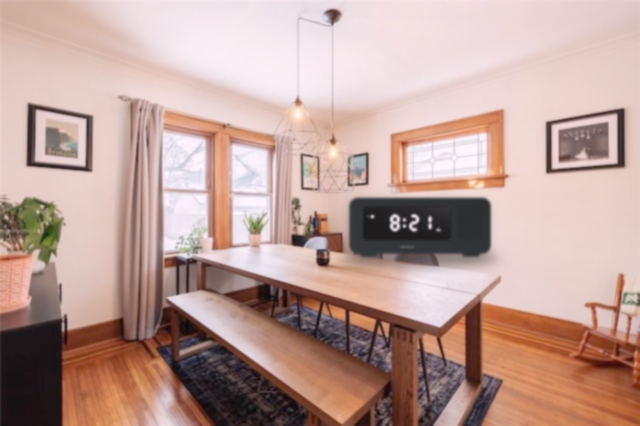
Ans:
8h21
